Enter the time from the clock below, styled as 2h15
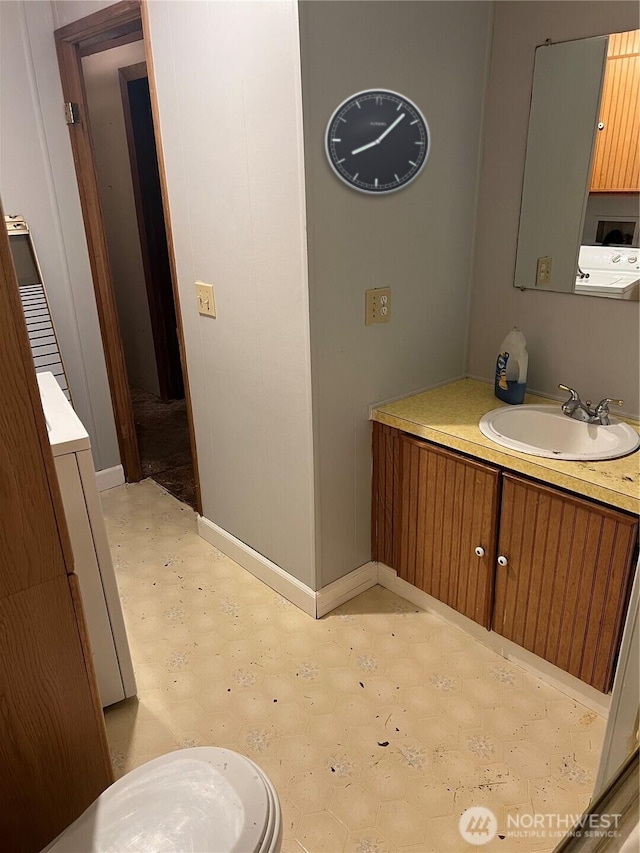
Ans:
8h07
